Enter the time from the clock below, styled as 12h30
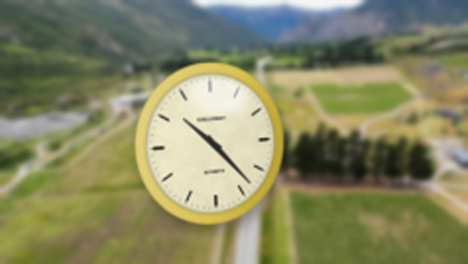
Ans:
10h23
